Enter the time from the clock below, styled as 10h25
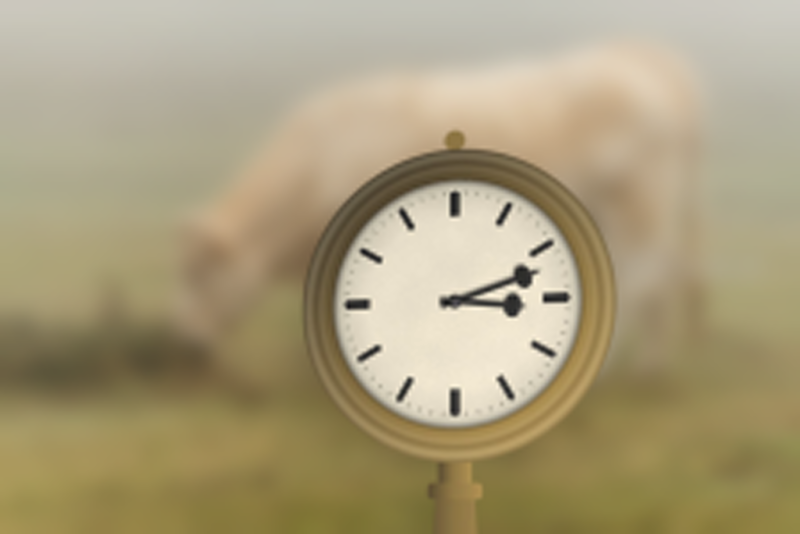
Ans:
3h12
